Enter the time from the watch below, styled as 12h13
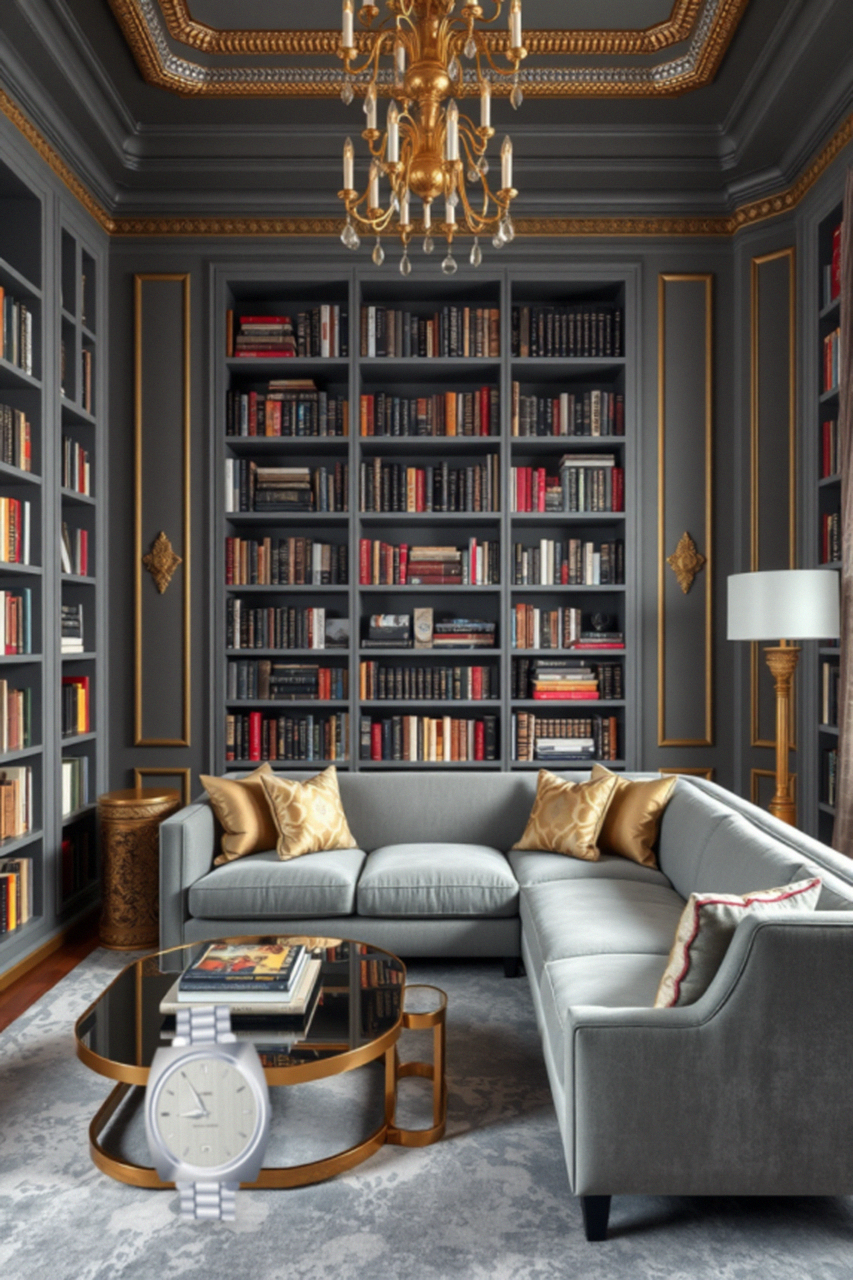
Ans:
8h55
